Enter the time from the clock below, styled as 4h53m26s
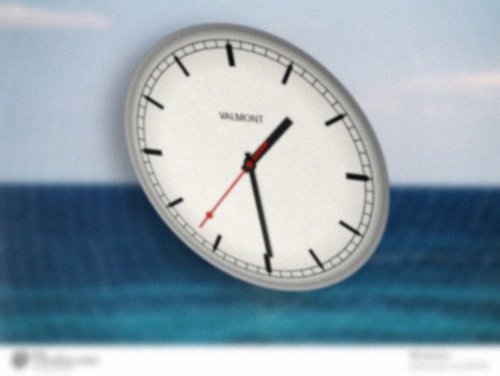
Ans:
1h29m37s
